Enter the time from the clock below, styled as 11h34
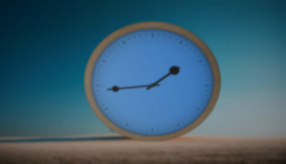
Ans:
1h44
